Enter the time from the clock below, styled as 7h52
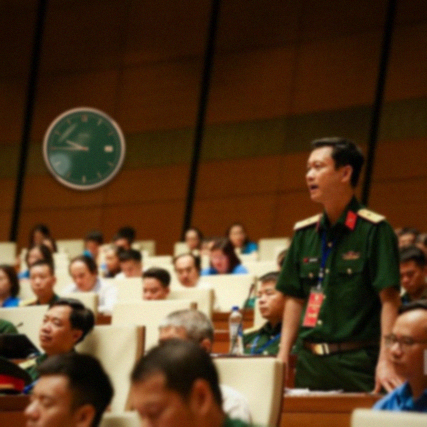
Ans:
9h45
